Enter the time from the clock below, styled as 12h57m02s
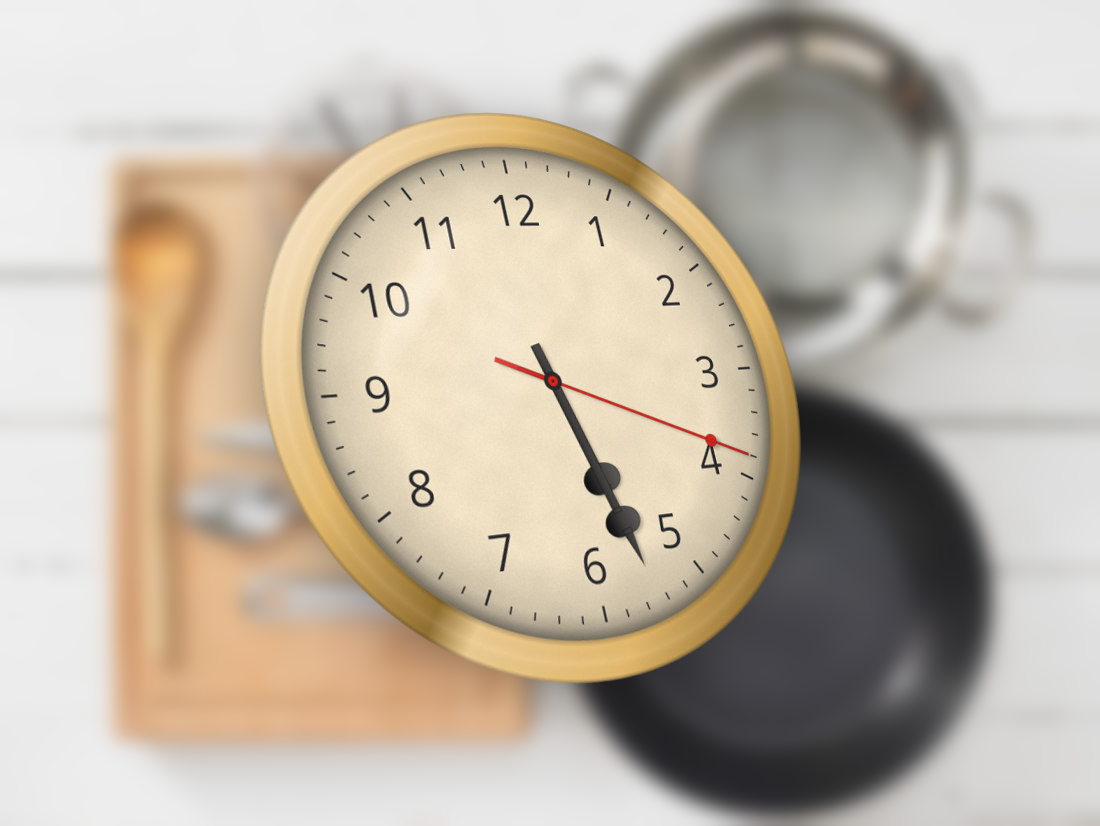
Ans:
5h27m19s
